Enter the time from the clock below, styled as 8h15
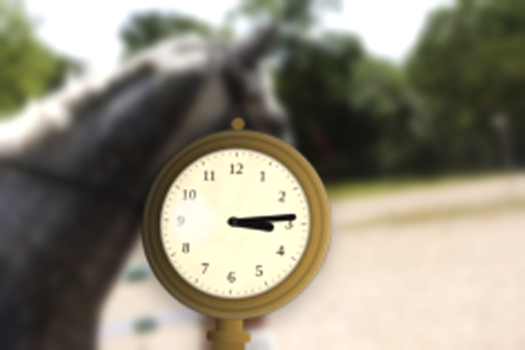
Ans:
3h14
